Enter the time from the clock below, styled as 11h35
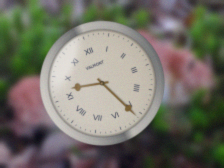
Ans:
9h26
